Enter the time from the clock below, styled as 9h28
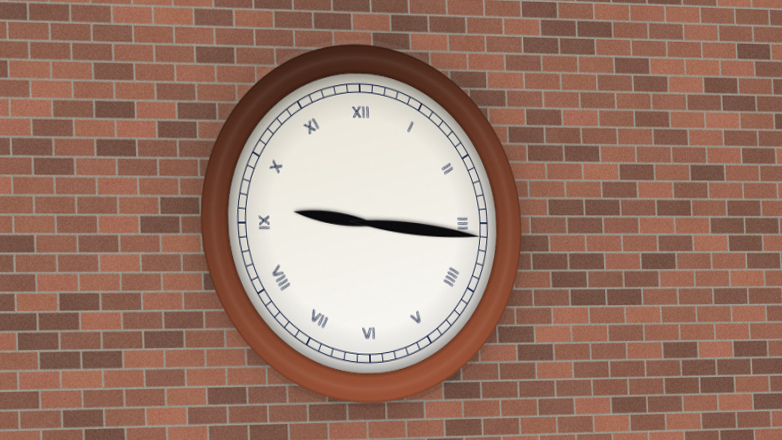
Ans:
9h16
